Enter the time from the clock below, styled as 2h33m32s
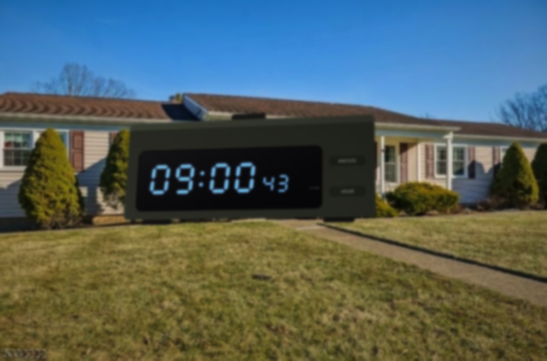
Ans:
9h00m43s
